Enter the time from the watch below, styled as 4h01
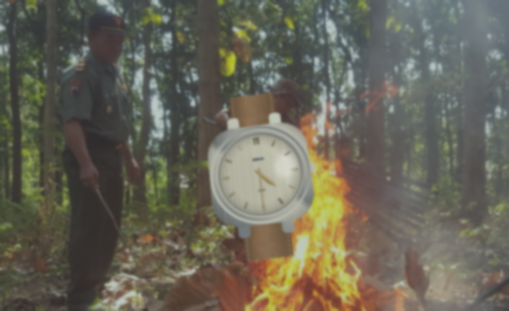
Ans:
4h30
